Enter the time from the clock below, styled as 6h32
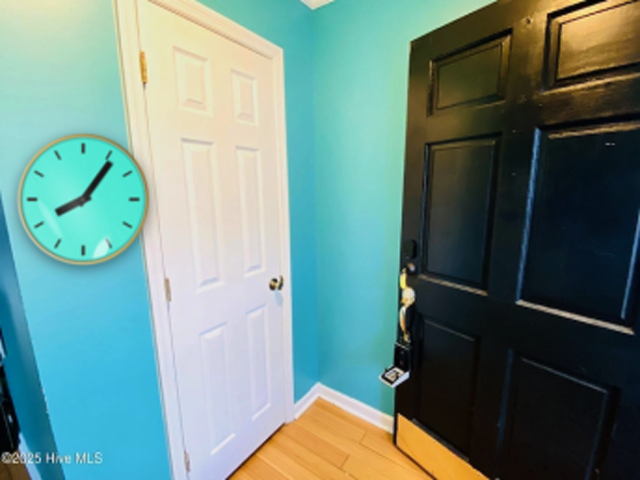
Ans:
8h06
